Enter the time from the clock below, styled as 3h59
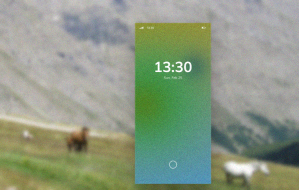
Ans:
13h30
